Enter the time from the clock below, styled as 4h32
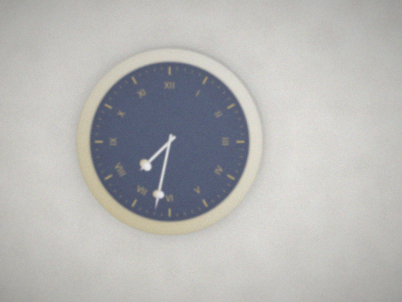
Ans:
7h32
